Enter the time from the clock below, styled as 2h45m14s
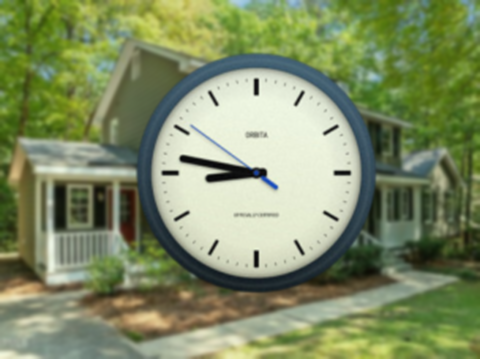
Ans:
8h46m51s
